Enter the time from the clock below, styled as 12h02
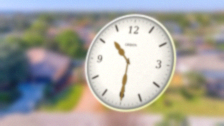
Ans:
10h30
